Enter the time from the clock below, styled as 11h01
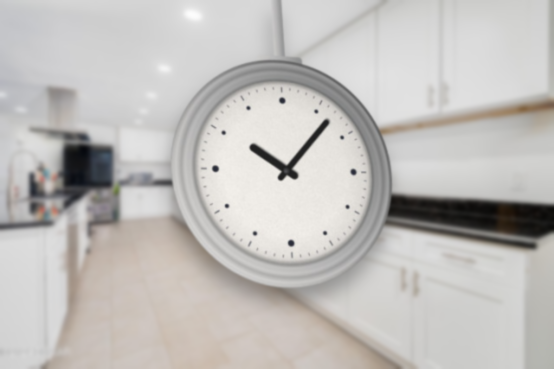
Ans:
10h07
